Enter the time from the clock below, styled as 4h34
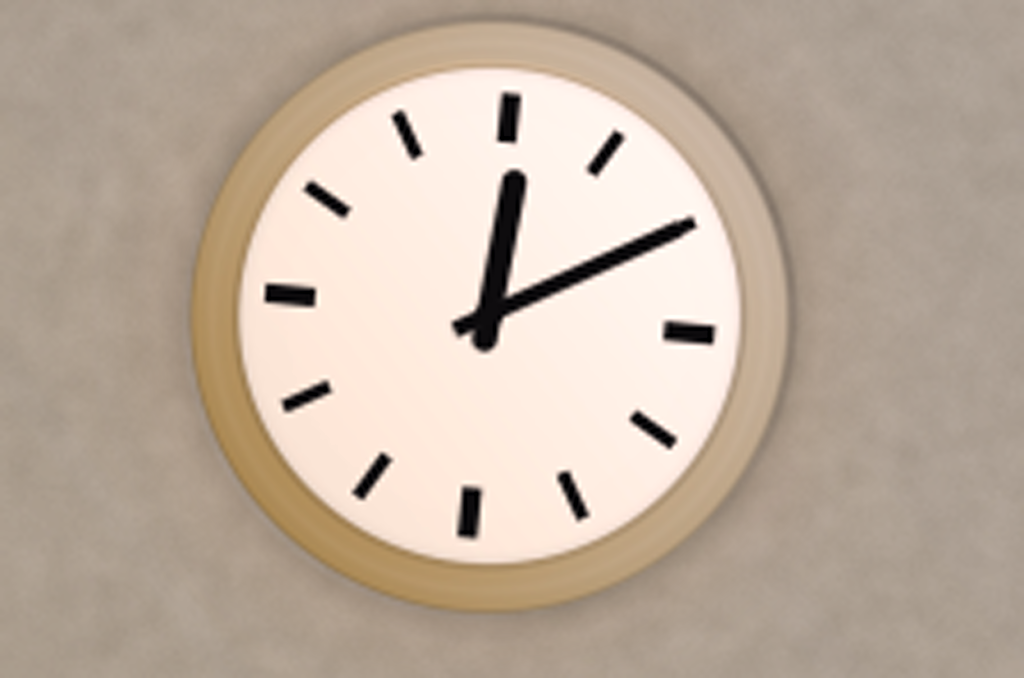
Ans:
12h10
